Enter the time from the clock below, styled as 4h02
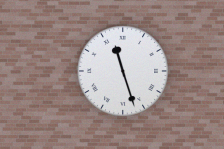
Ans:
11h27
